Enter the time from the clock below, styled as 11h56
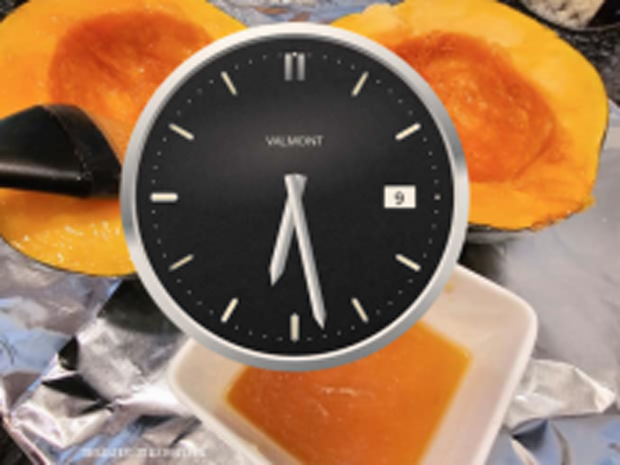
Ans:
6h28
